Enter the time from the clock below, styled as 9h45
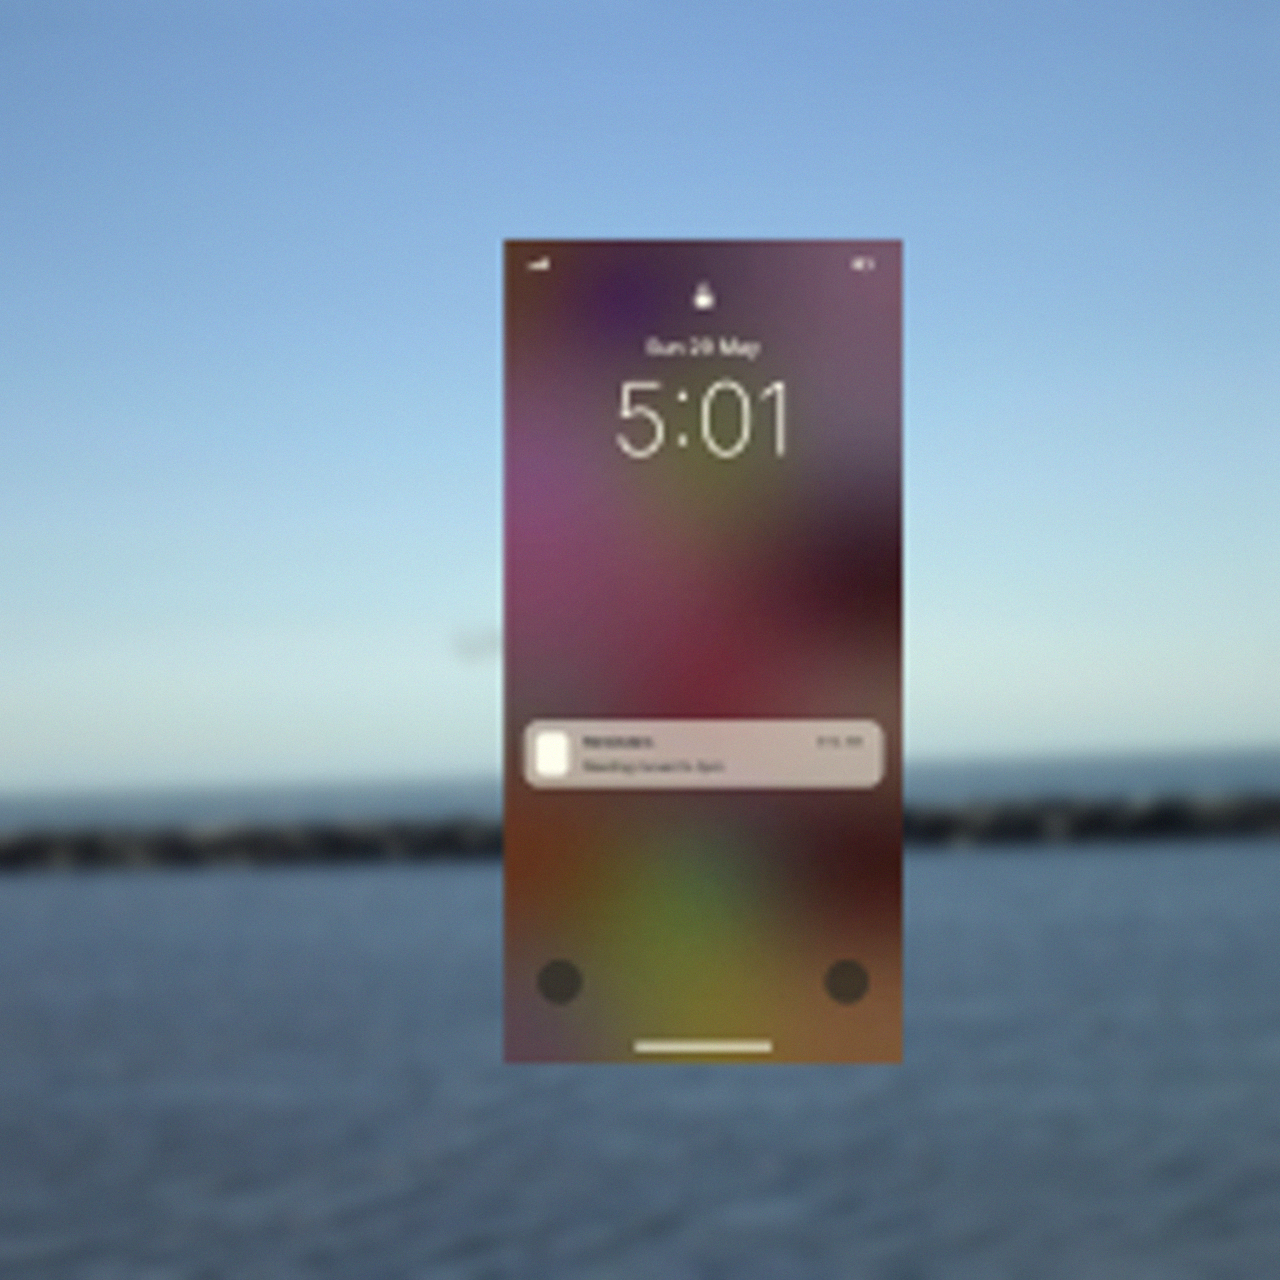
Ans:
5h01
